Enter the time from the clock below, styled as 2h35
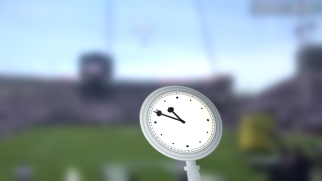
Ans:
10h49
